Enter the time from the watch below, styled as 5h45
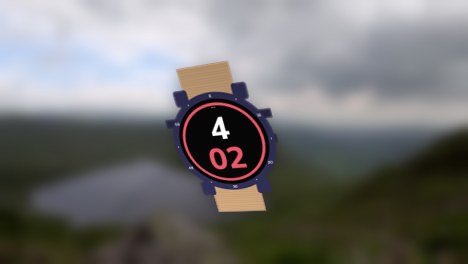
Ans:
4h02
